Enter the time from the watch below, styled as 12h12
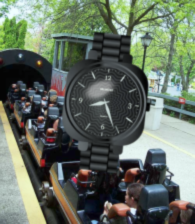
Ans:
8h26
